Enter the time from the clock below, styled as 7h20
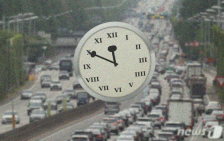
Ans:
11h50
